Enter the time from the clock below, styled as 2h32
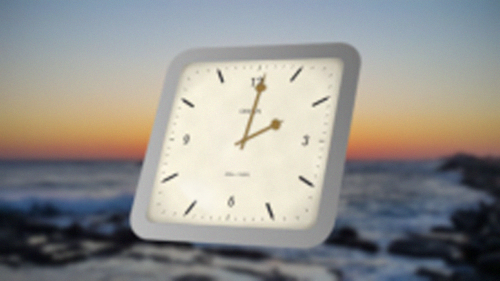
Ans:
2h01
